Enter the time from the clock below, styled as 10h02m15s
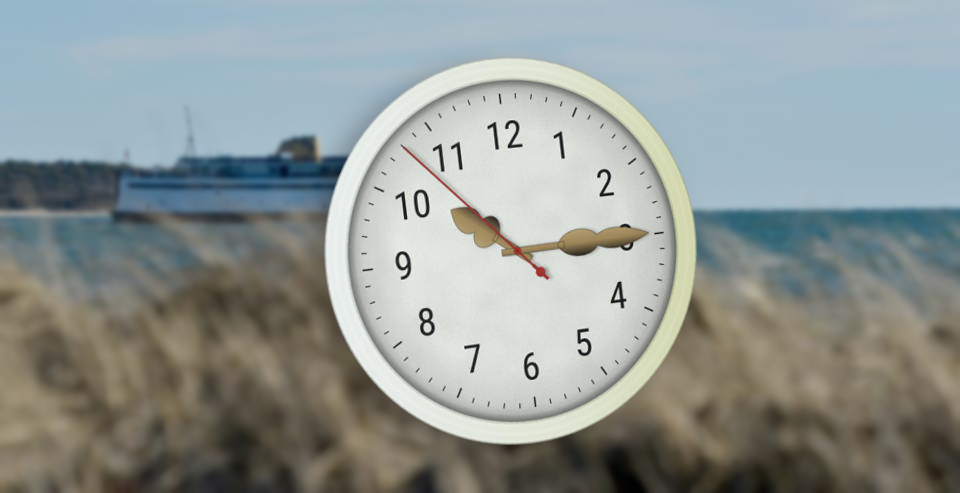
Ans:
10h14m53s
